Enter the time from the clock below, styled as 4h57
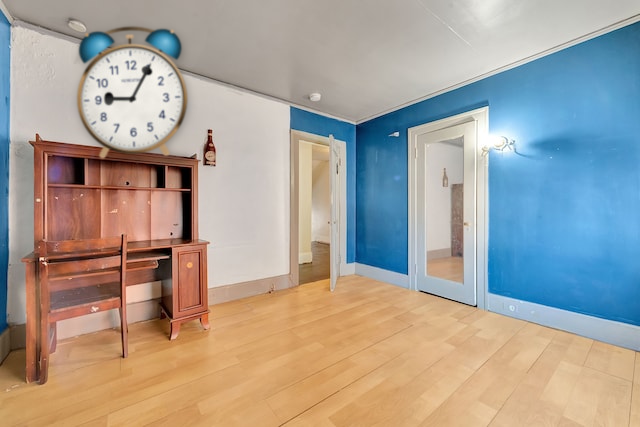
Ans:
9h05
